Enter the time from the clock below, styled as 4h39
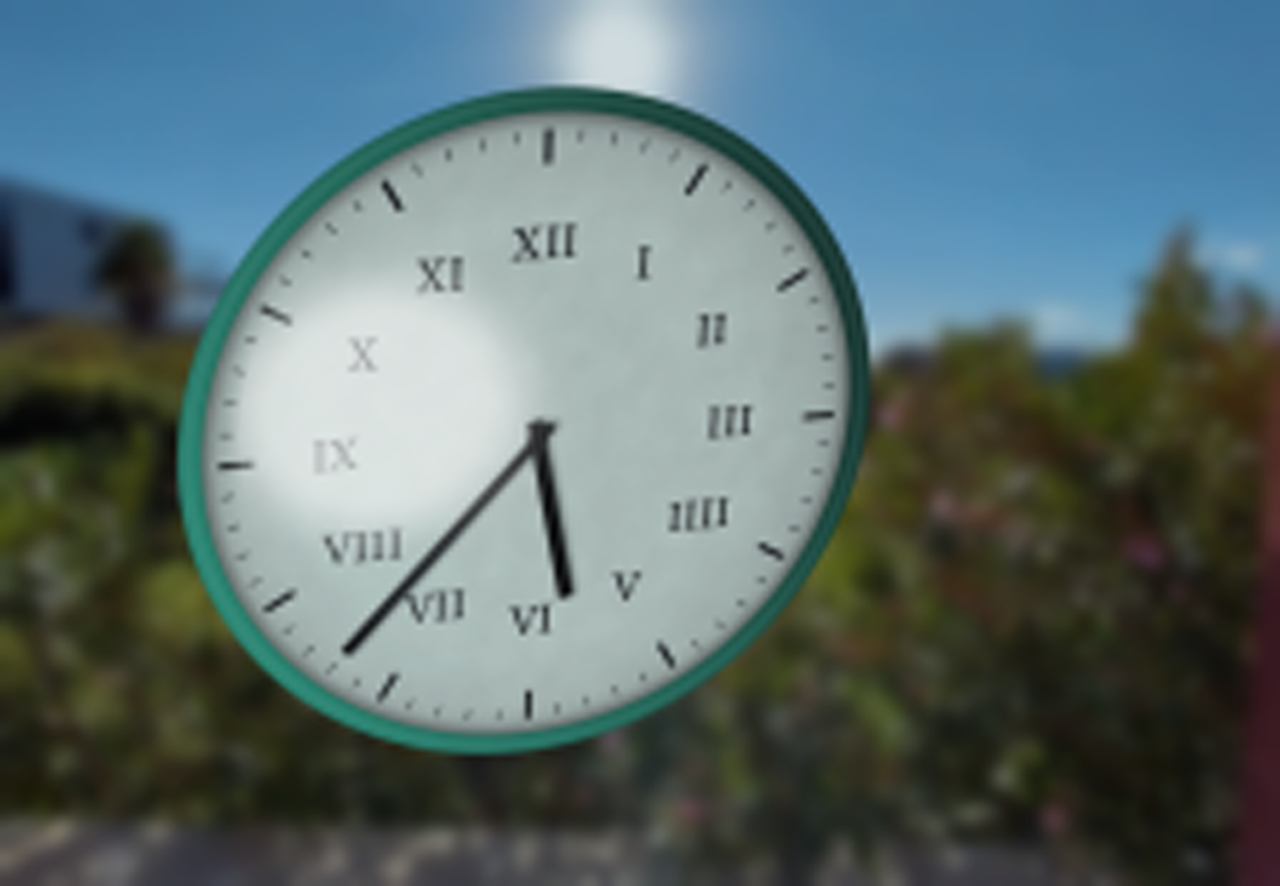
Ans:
5h37
